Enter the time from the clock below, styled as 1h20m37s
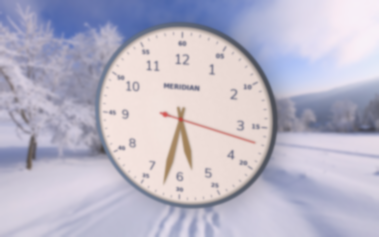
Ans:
5h32m17s
